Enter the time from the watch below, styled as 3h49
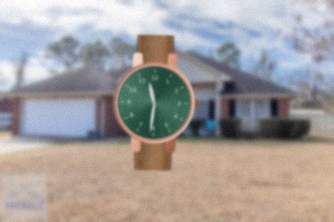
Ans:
11h31
